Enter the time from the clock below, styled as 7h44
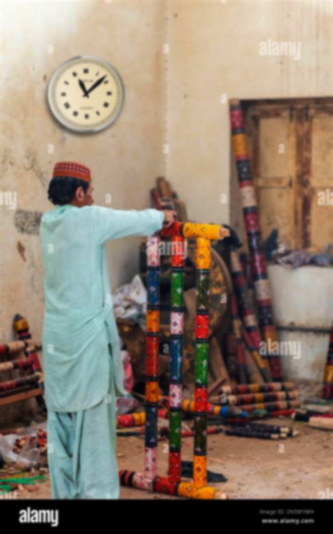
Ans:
11h08
